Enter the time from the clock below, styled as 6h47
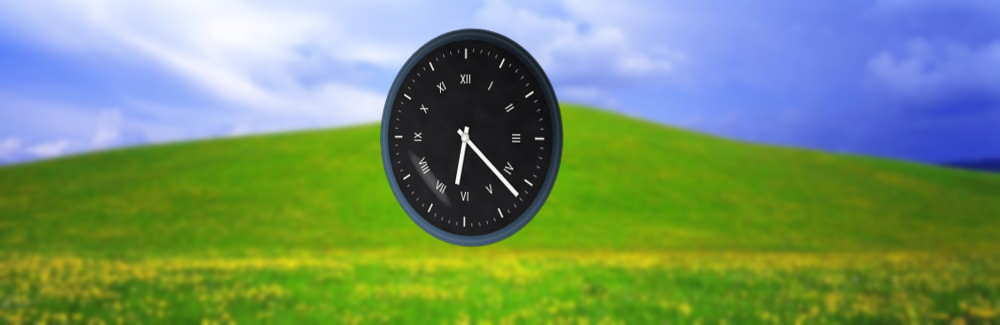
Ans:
6h22
